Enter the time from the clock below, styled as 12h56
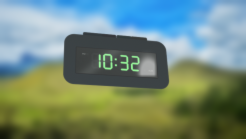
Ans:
10h32
